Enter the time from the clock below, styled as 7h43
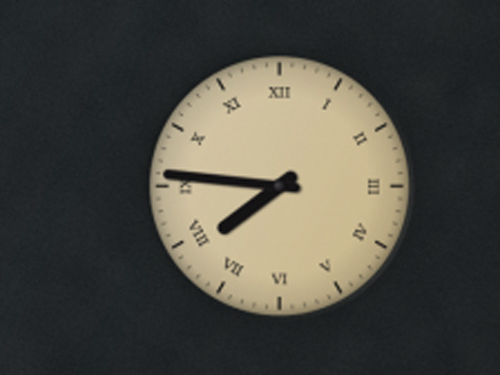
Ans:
7h46
